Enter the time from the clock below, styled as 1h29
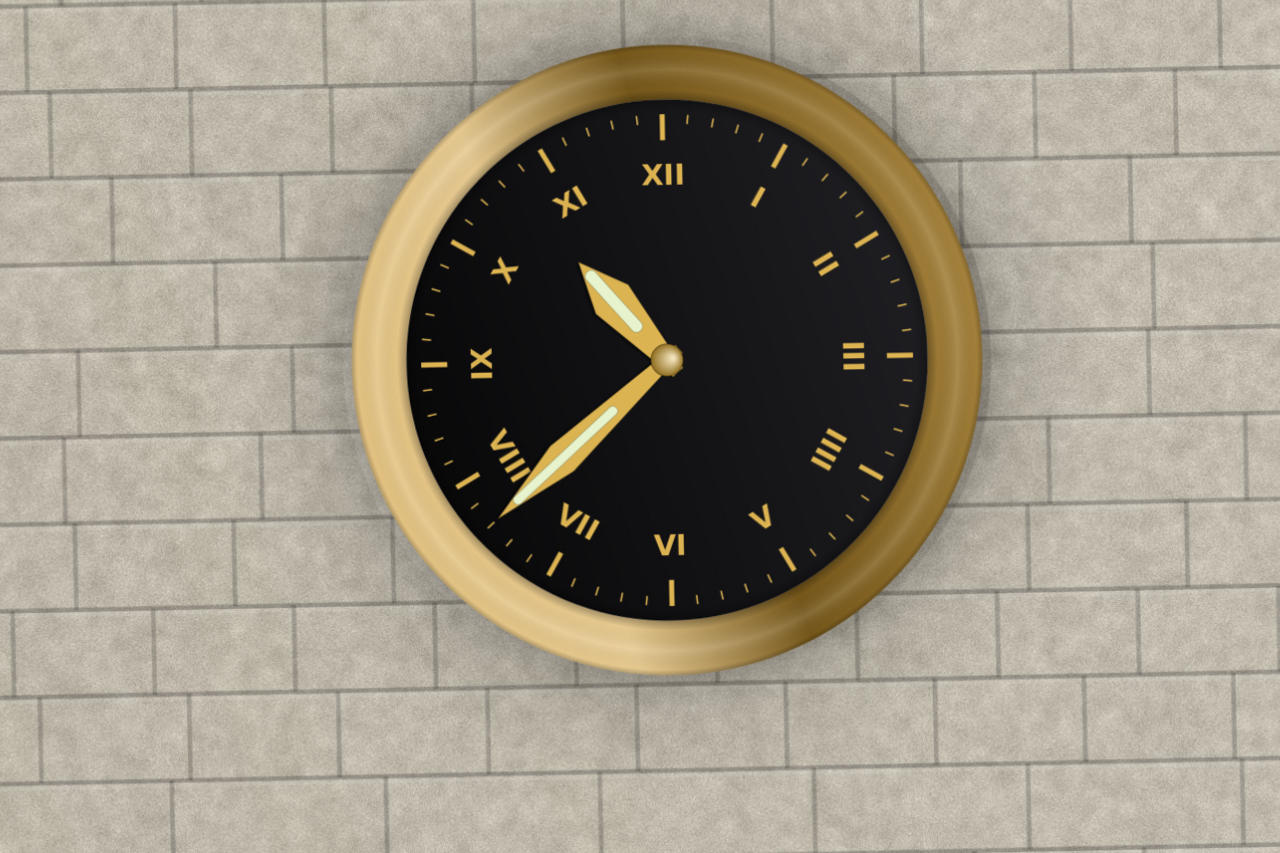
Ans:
10h38
